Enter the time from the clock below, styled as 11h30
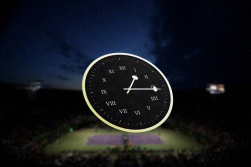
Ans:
1h16
